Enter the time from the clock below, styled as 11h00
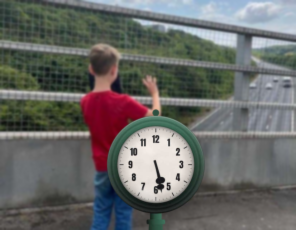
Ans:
5h28
